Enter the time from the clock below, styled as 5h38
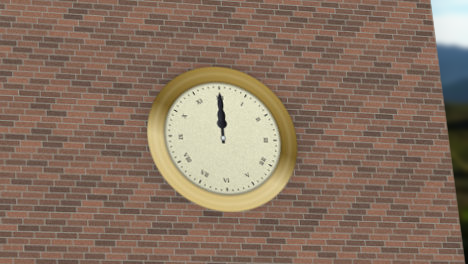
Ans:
12h00
